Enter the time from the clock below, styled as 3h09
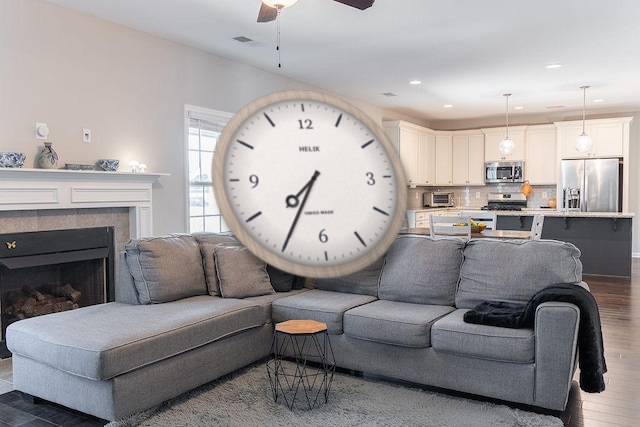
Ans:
7h35
